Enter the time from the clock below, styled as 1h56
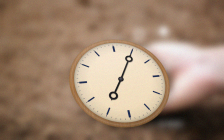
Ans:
7h05
